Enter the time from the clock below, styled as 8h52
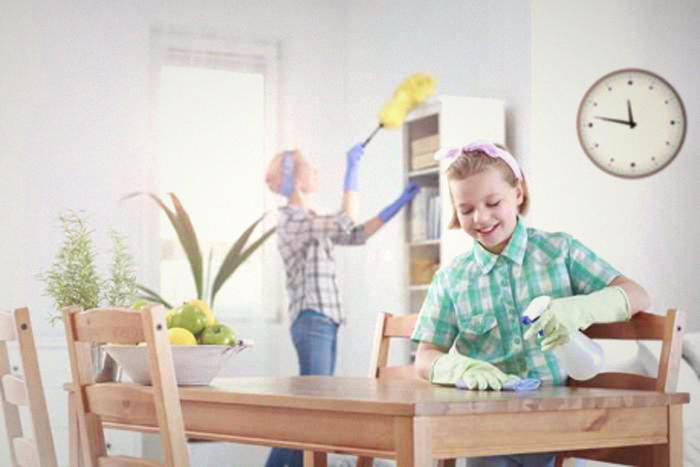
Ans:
11h47
